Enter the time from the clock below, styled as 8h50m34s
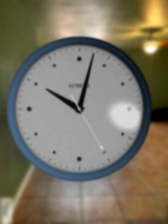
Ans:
10h02m25s
